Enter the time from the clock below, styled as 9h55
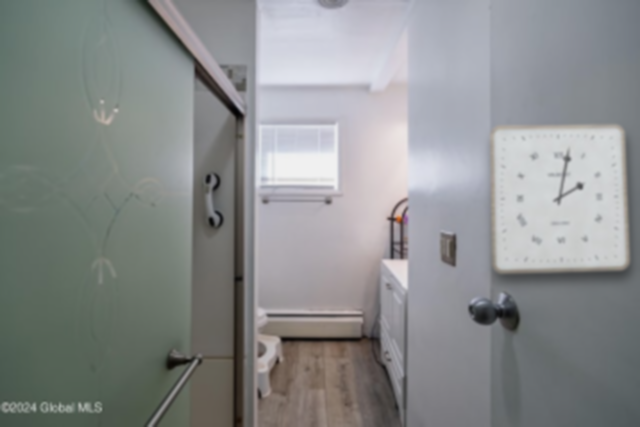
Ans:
2h02
